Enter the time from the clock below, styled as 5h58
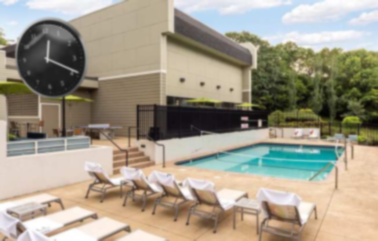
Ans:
12h19
